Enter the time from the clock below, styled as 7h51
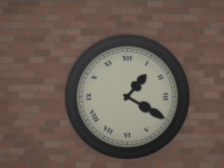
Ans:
1h20
